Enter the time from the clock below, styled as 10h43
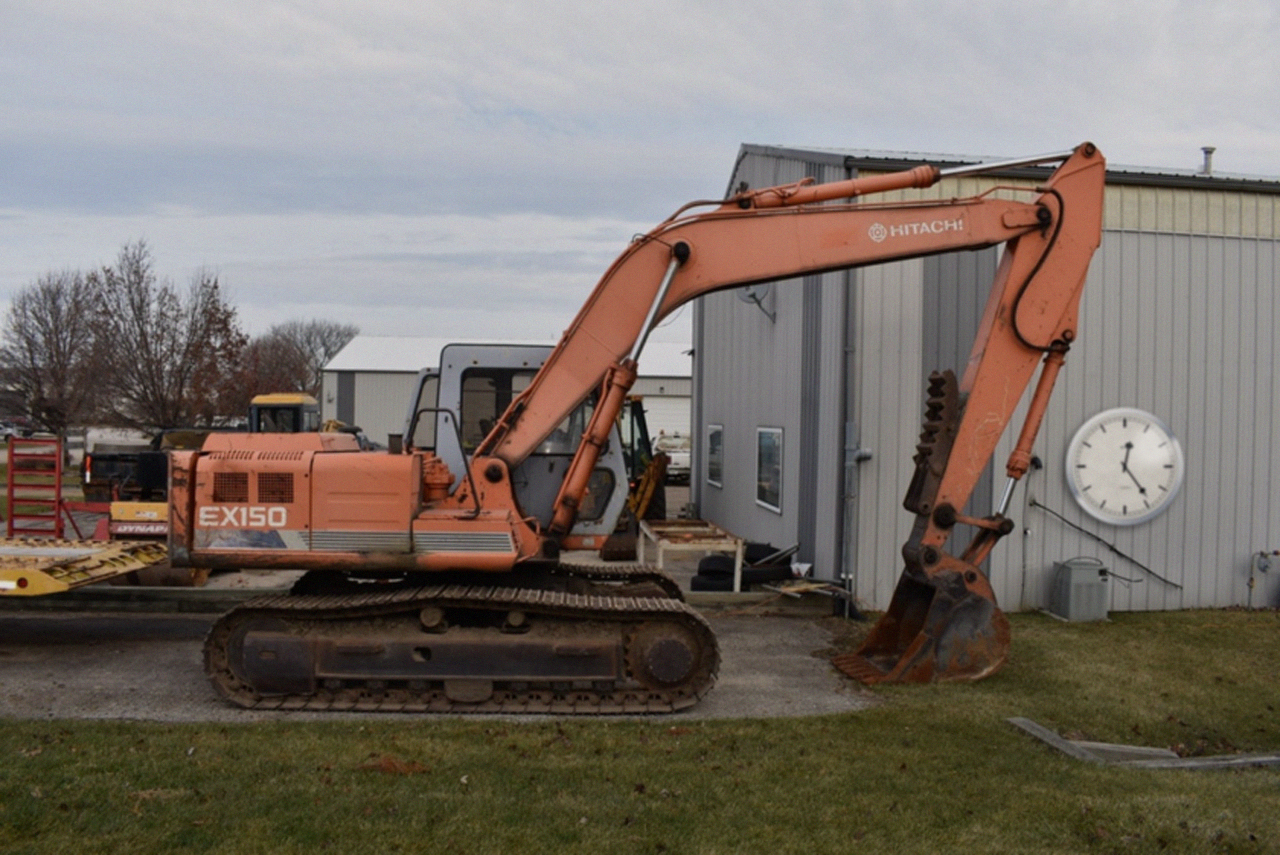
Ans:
12h24
